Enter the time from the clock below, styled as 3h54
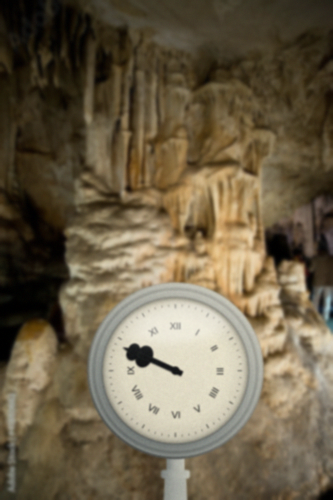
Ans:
9h49
